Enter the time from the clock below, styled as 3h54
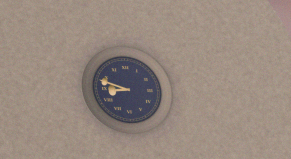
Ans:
8h48
